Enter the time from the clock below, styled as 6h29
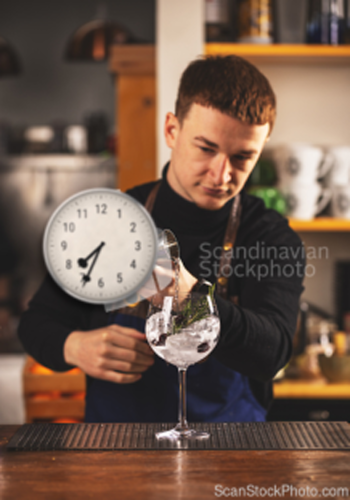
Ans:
7h34
